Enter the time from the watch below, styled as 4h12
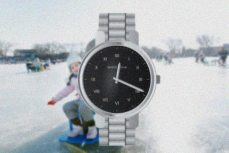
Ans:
12h19
